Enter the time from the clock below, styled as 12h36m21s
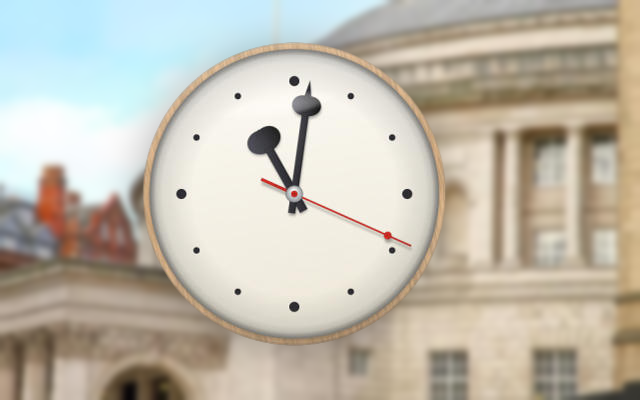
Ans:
11h01m19s
